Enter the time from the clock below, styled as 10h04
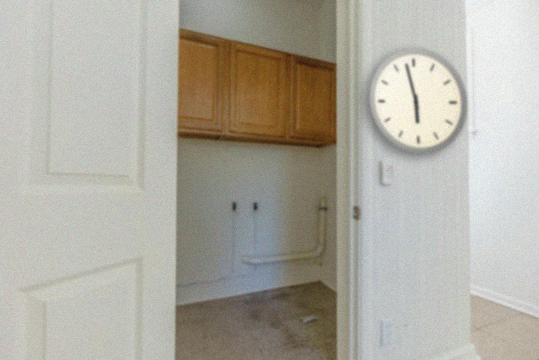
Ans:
5h58
